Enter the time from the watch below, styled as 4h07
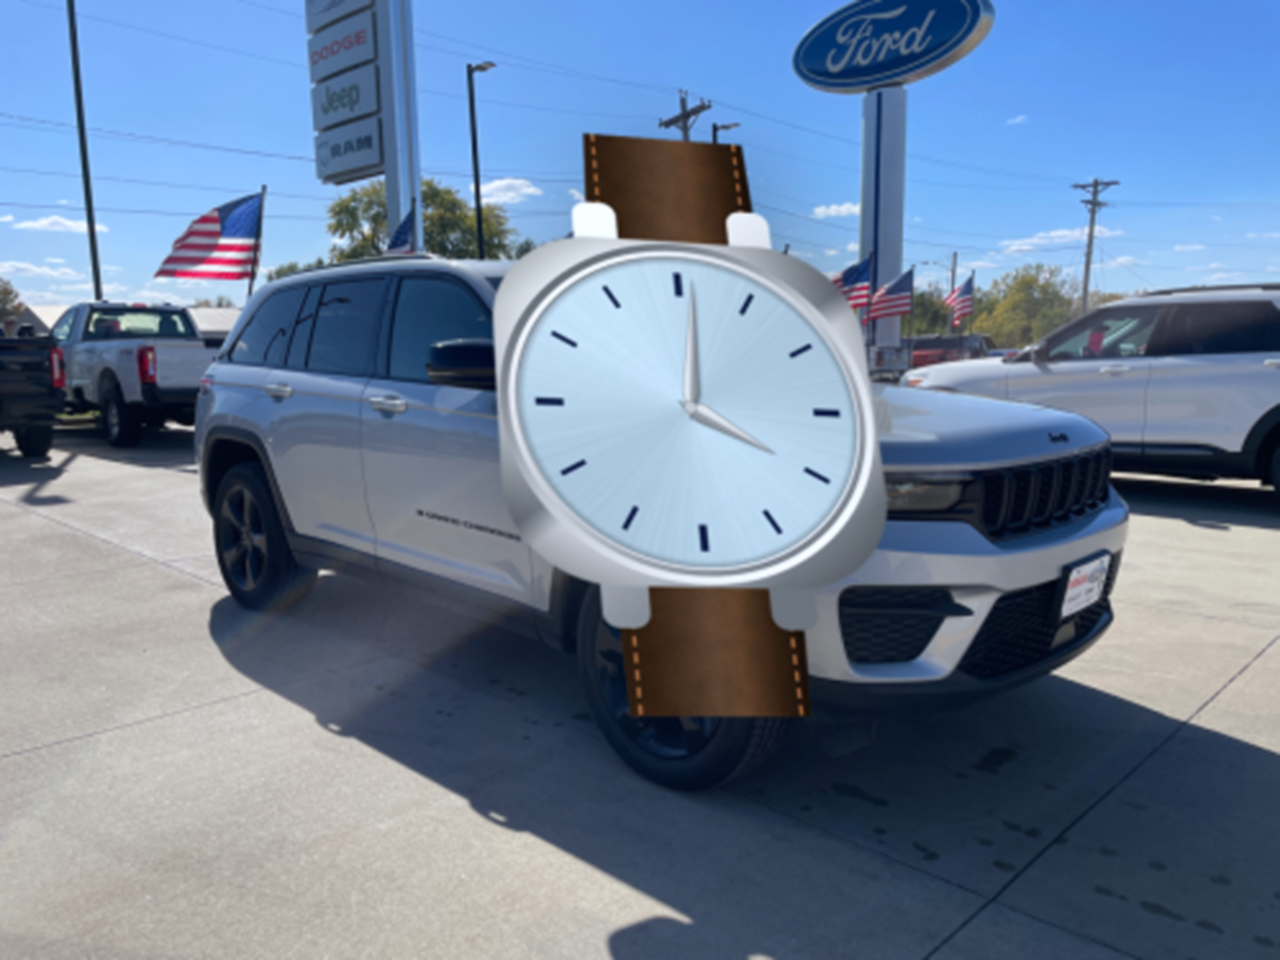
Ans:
4h01
